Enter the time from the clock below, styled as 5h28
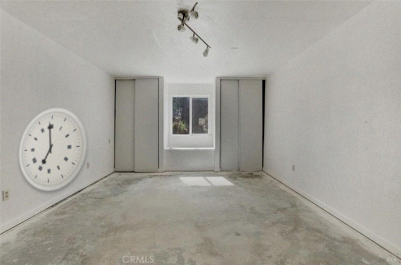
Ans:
6h59
